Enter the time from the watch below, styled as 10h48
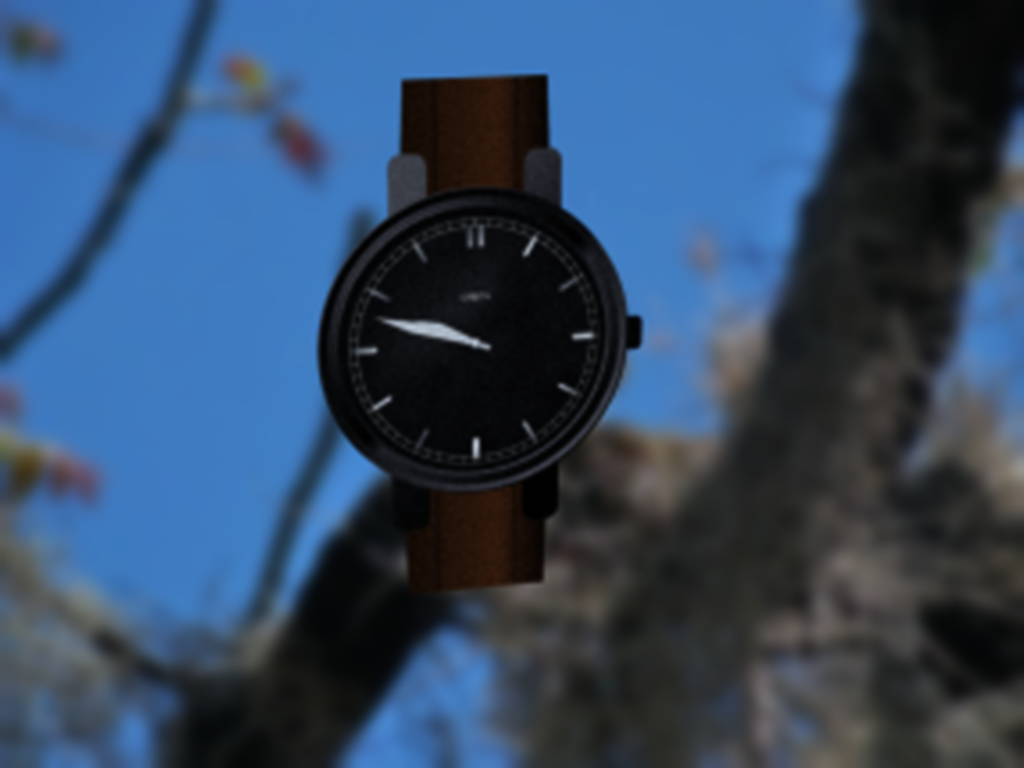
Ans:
9h48
